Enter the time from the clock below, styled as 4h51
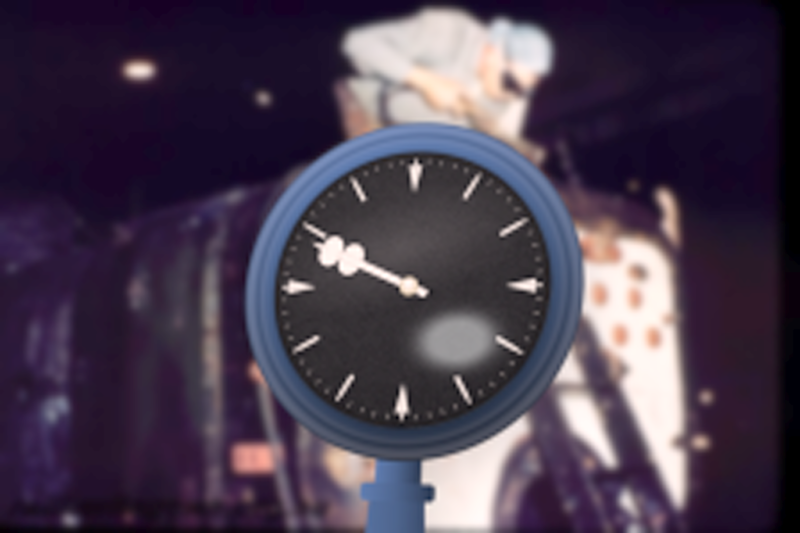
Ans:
9h49
